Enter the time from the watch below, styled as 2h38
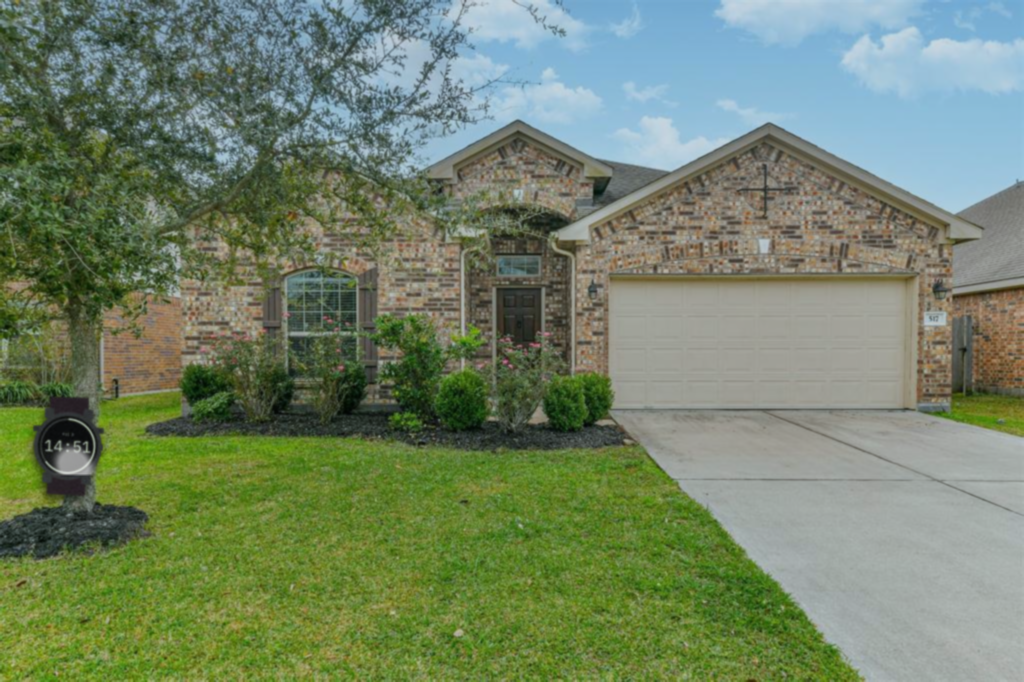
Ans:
14h51
